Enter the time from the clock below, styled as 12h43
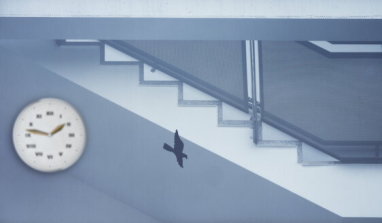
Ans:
1h47
